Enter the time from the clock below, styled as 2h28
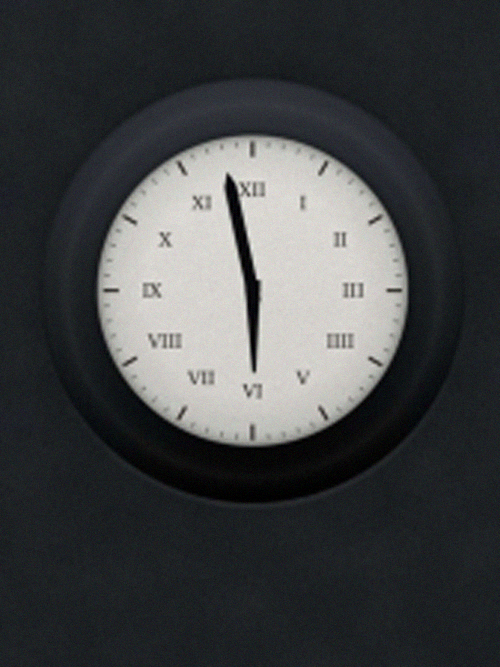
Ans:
5h58
